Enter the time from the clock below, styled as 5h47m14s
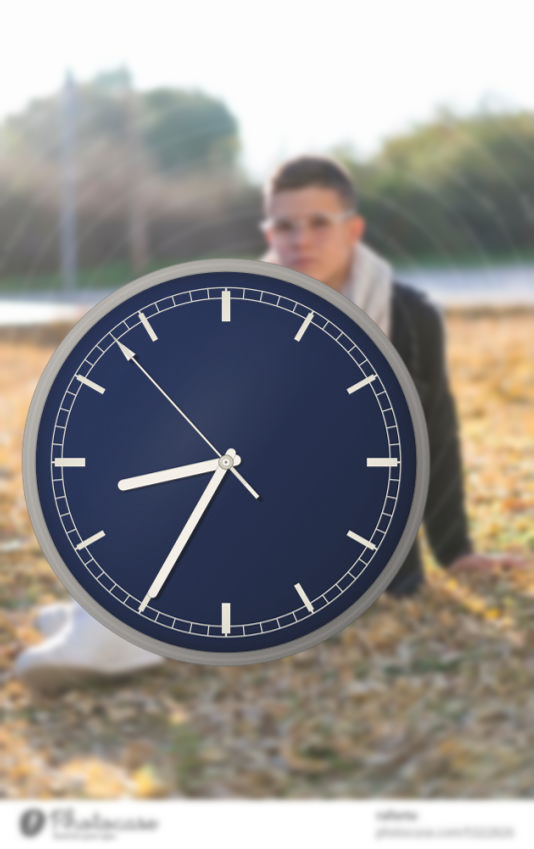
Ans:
8h34m53s
